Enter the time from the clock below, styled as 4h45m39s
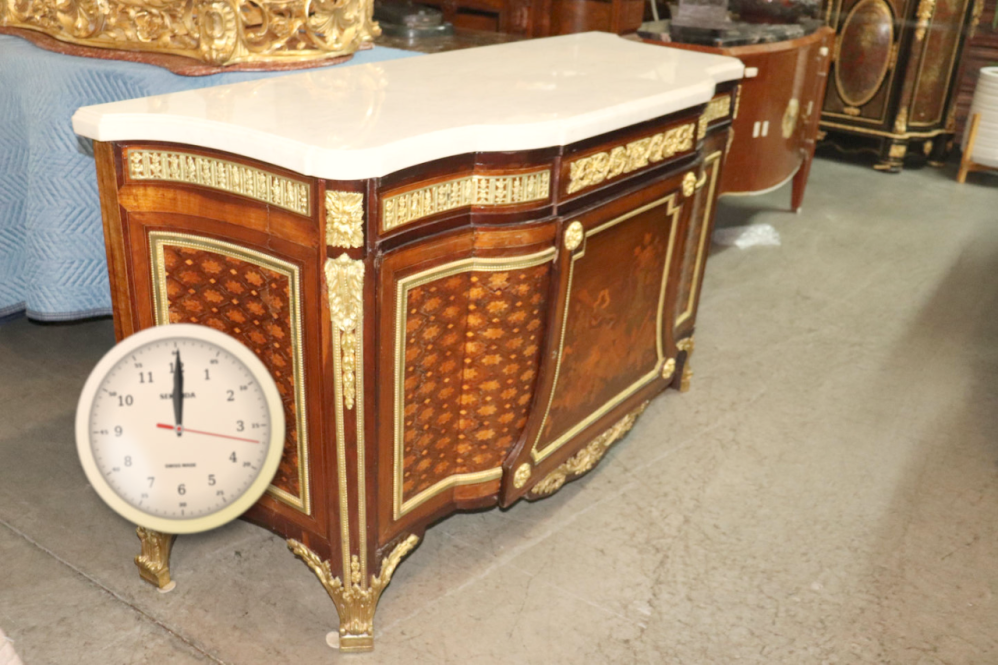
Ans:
12h00m17s
